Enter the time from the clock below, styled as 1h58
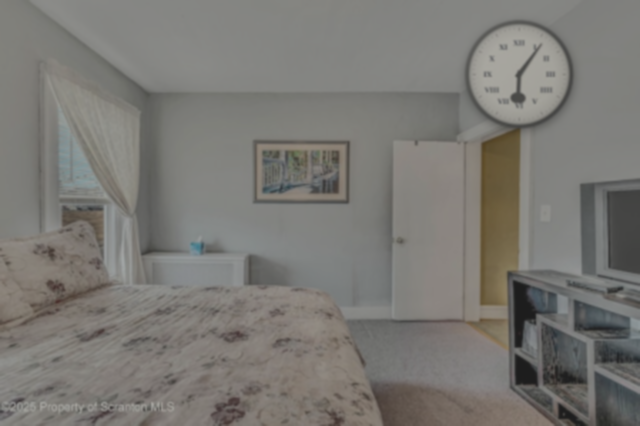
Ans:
6h06
